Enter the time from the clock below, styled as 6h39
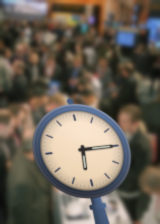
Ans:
6h15
